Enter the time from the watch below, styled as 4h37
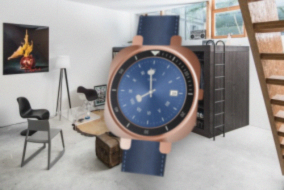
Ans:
7h59
